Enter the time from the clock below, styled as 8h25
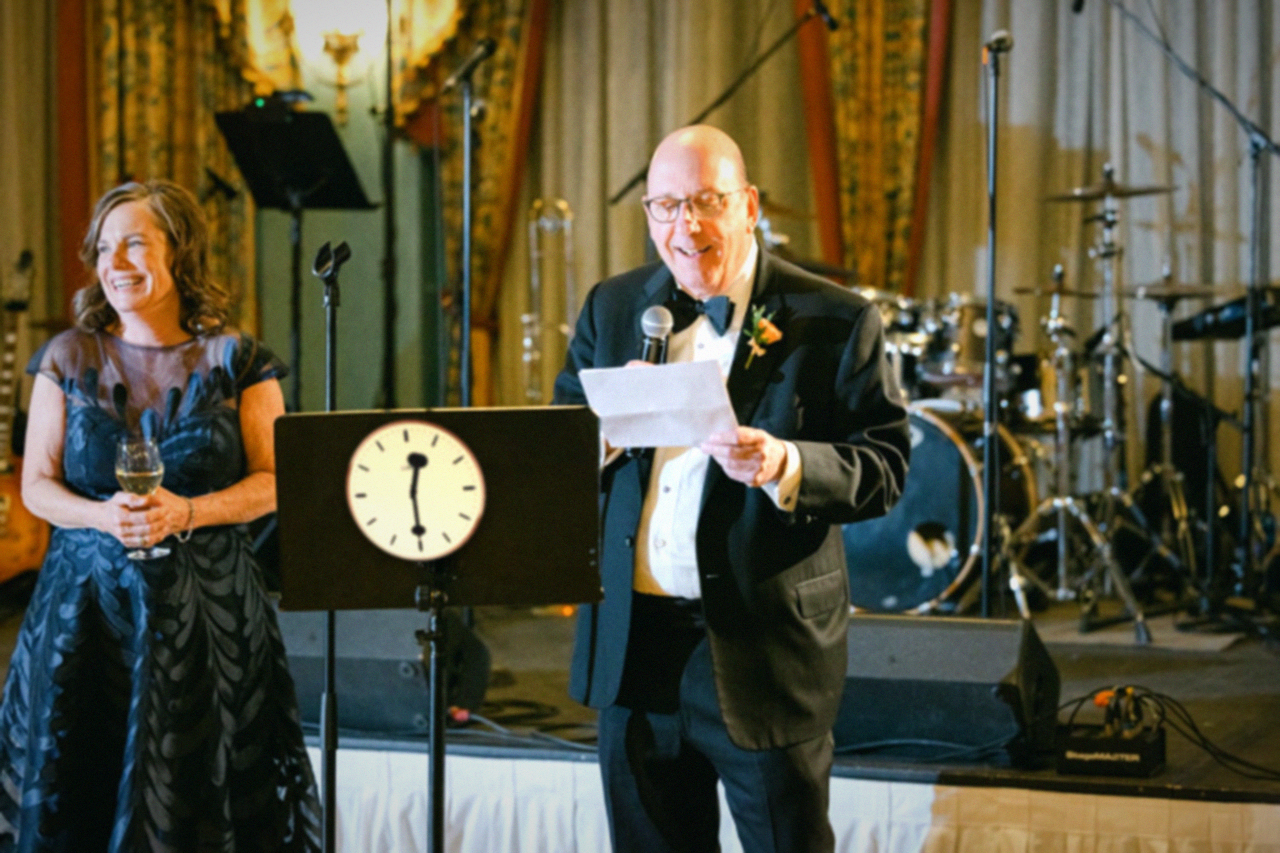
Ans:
12h30
